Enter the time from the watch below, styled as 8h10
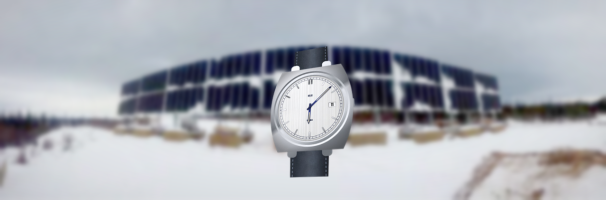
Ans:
6h08
